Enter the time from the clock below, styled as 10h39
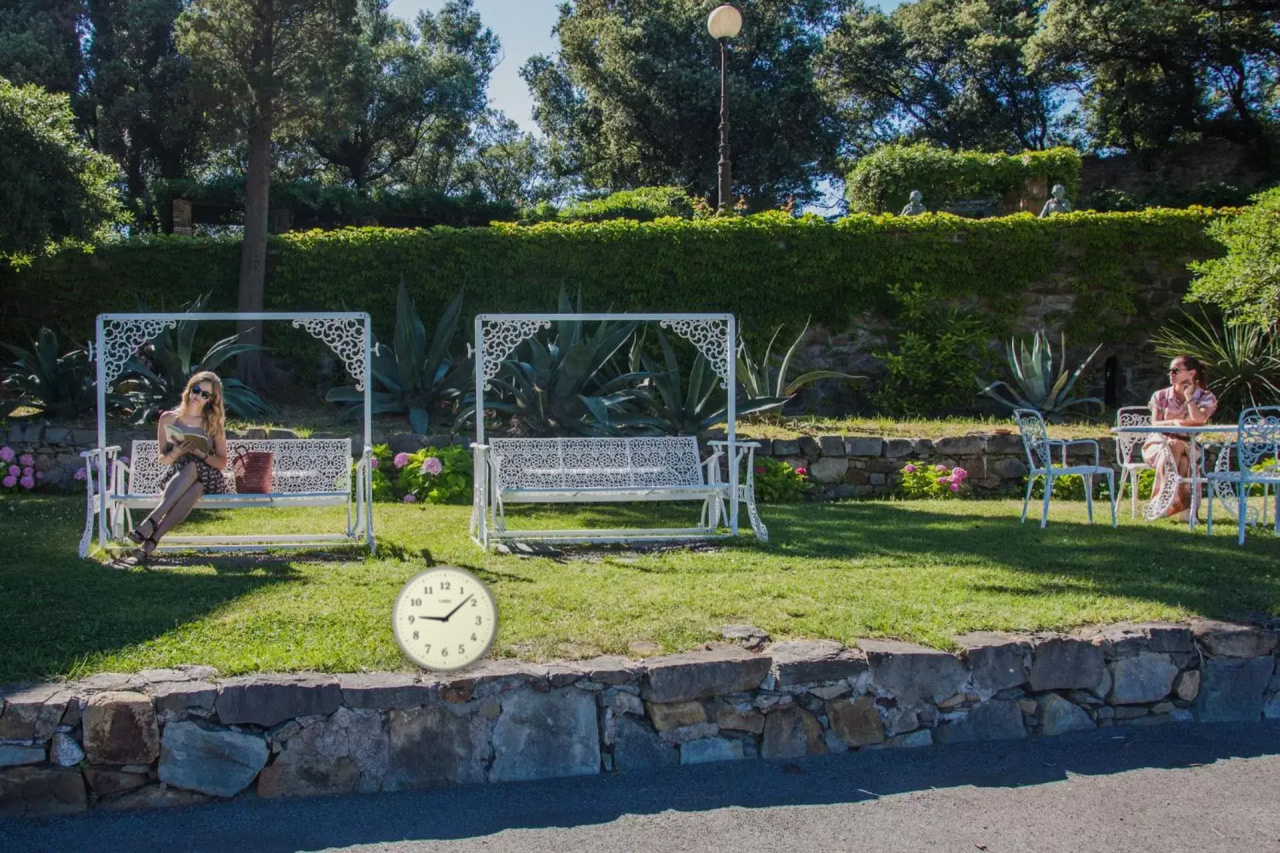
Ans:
9h08
